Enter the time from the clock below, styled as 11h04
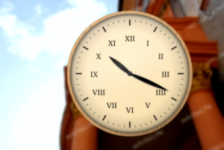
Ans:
10h19
